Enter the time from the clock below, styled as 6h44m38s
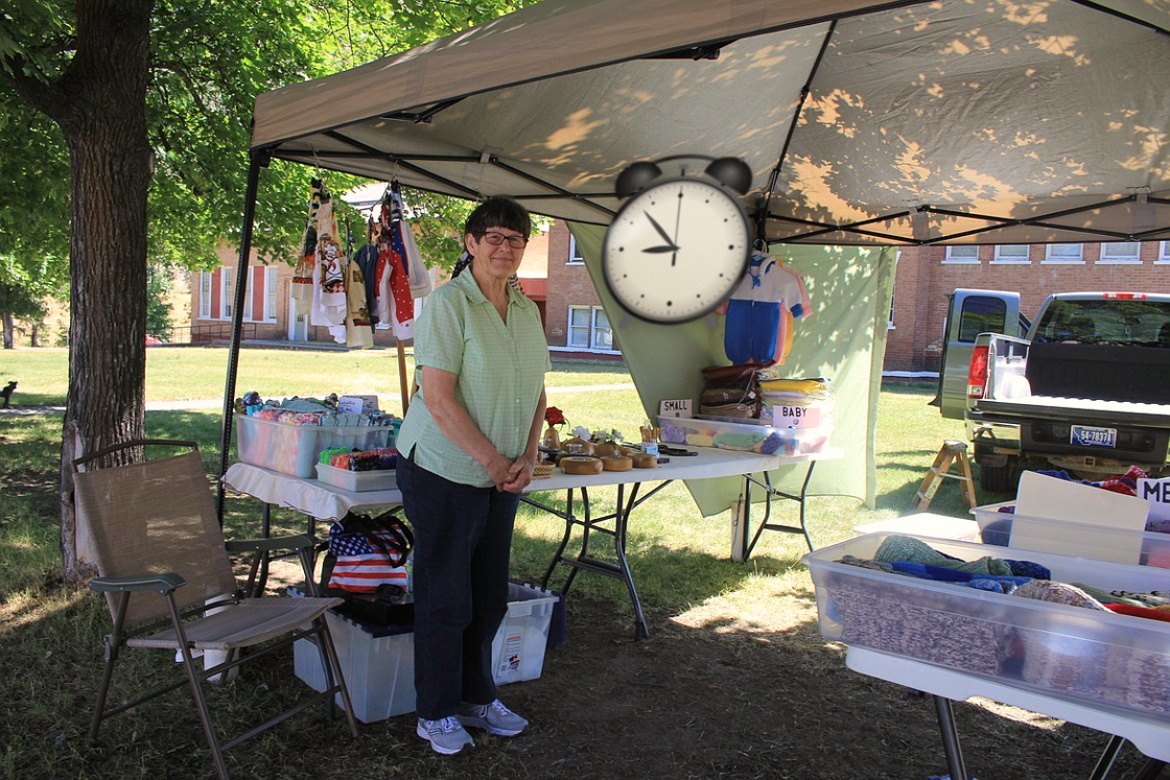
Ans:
8h53m00s
